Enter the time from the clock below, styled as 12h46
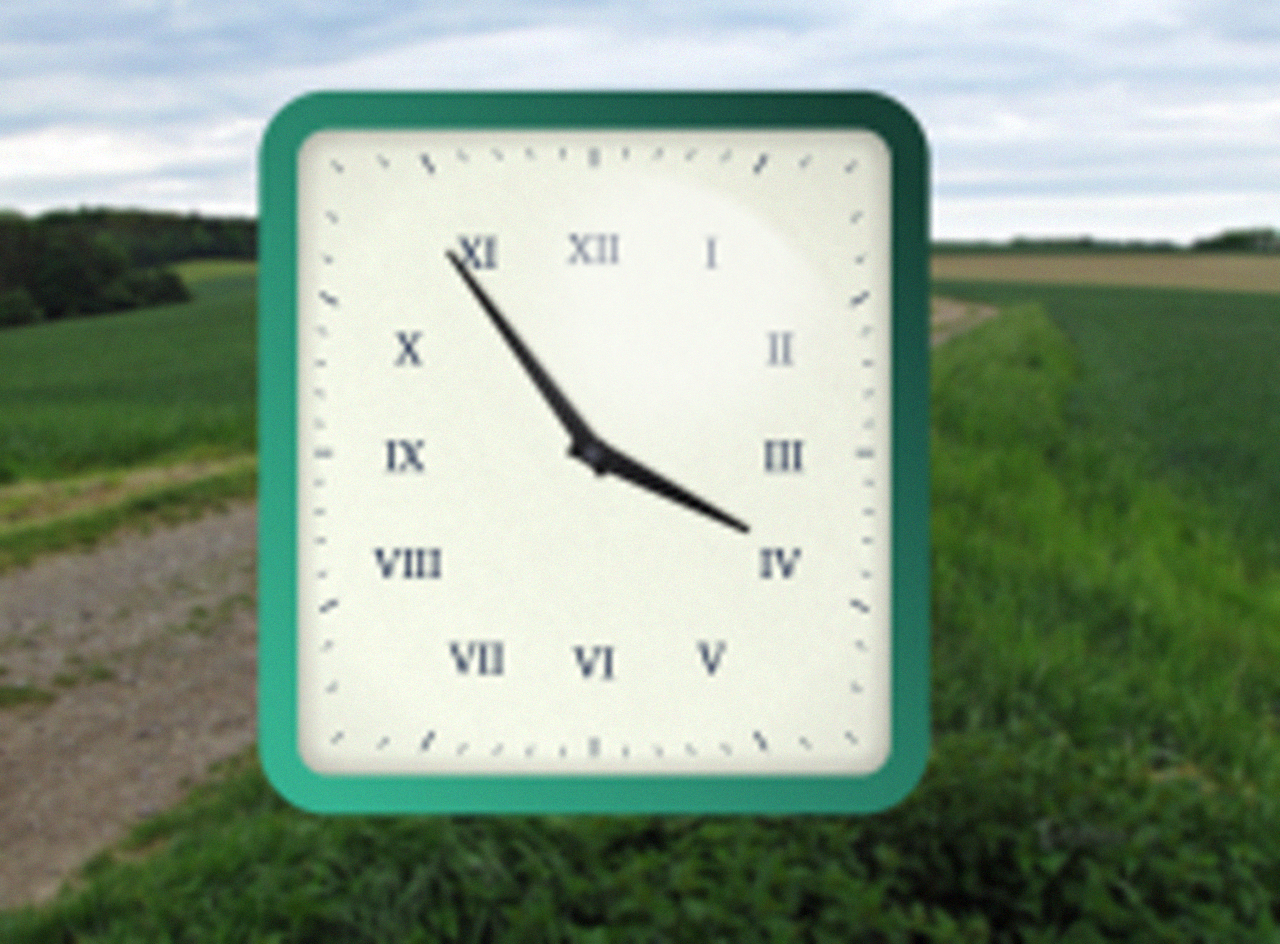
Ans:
3h54
